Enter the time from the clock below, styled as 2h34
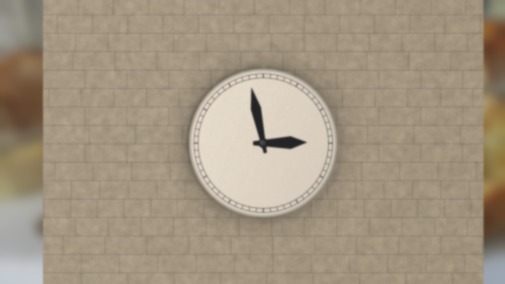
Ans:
2h58
